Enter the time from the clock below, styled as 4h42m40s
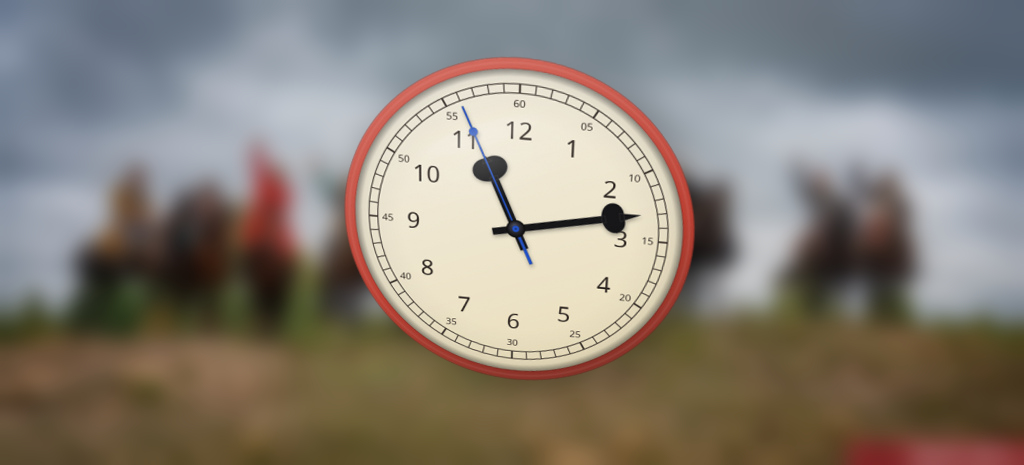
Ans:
11h12m56s
